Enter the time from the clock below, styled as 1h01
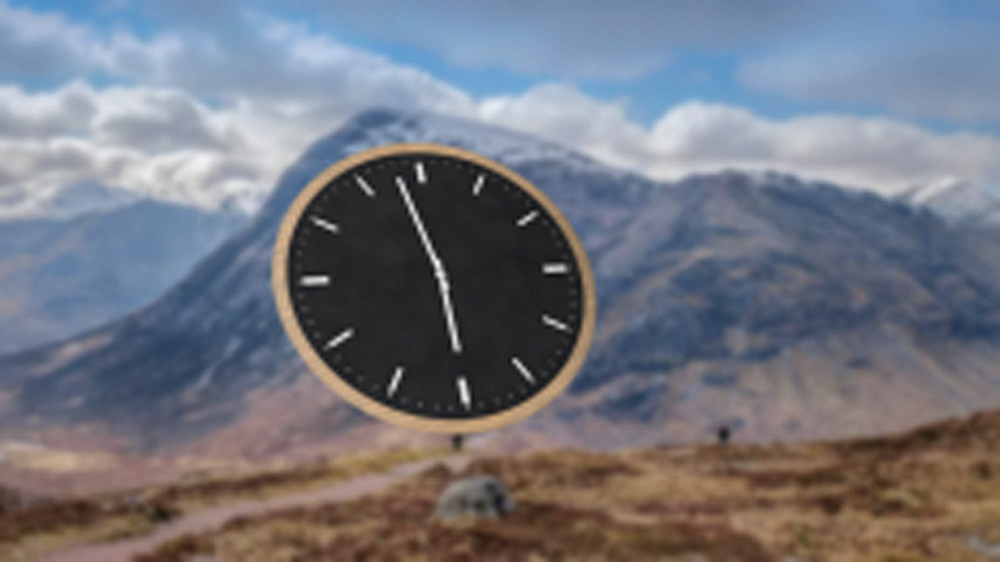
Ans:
5h58
